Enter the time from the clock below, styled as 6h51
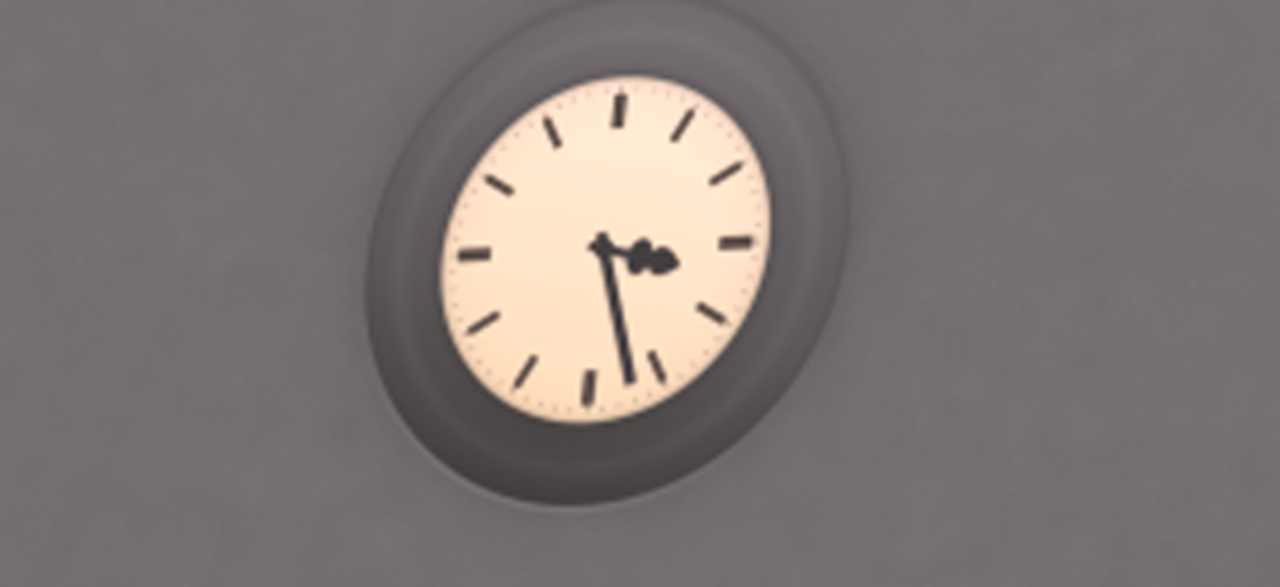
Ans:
3h27
